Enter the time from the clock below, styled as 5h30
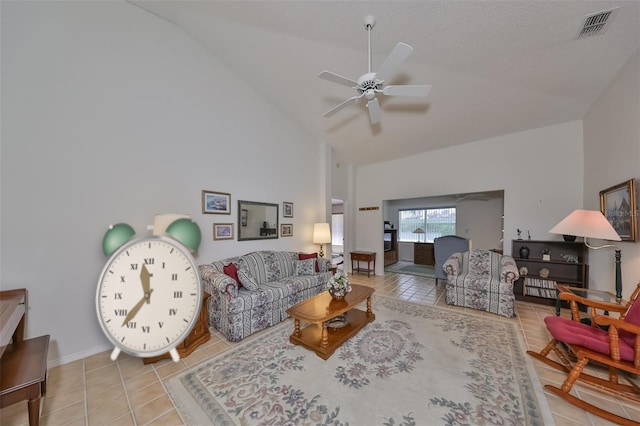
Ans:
11h37
